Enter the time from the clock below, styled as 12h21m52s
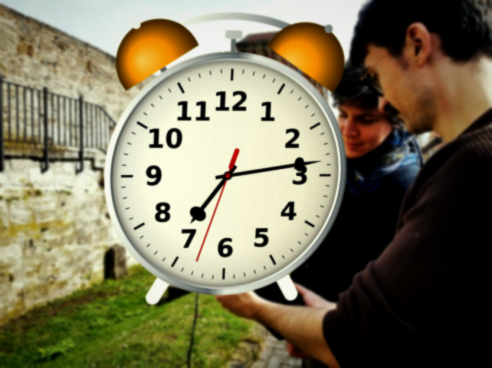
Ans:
7h13m33s
